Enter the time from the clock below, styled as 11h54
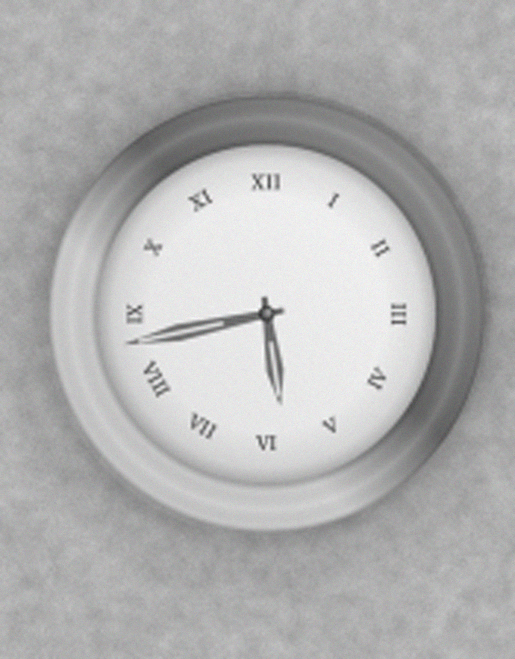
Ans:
5h43
